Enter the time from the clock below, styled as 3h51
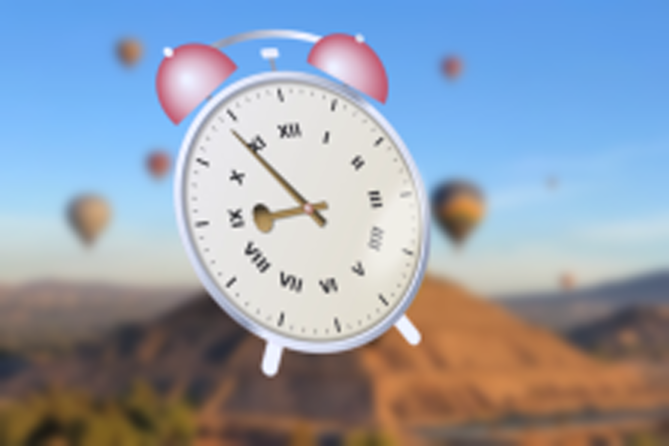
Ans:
8h54
